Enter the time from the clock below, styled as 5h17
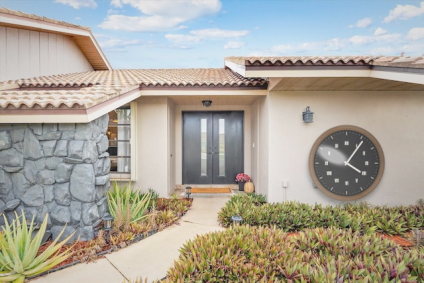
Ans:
4h06
